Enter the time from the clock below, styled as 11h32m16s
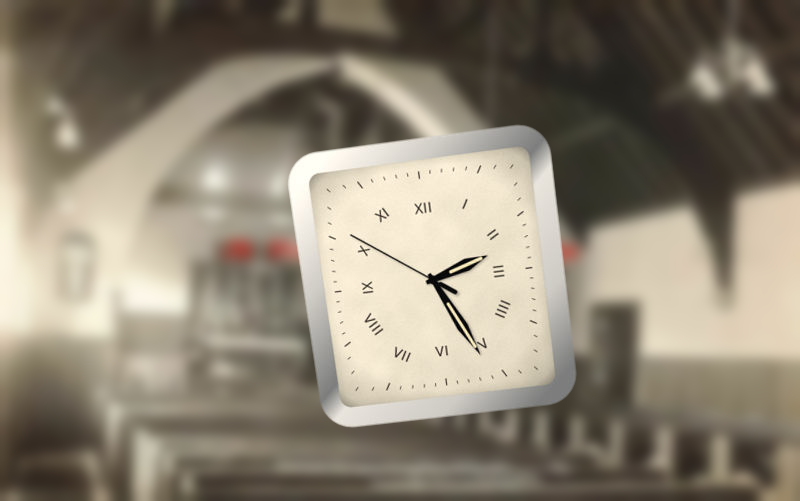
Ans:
2h25m51s
